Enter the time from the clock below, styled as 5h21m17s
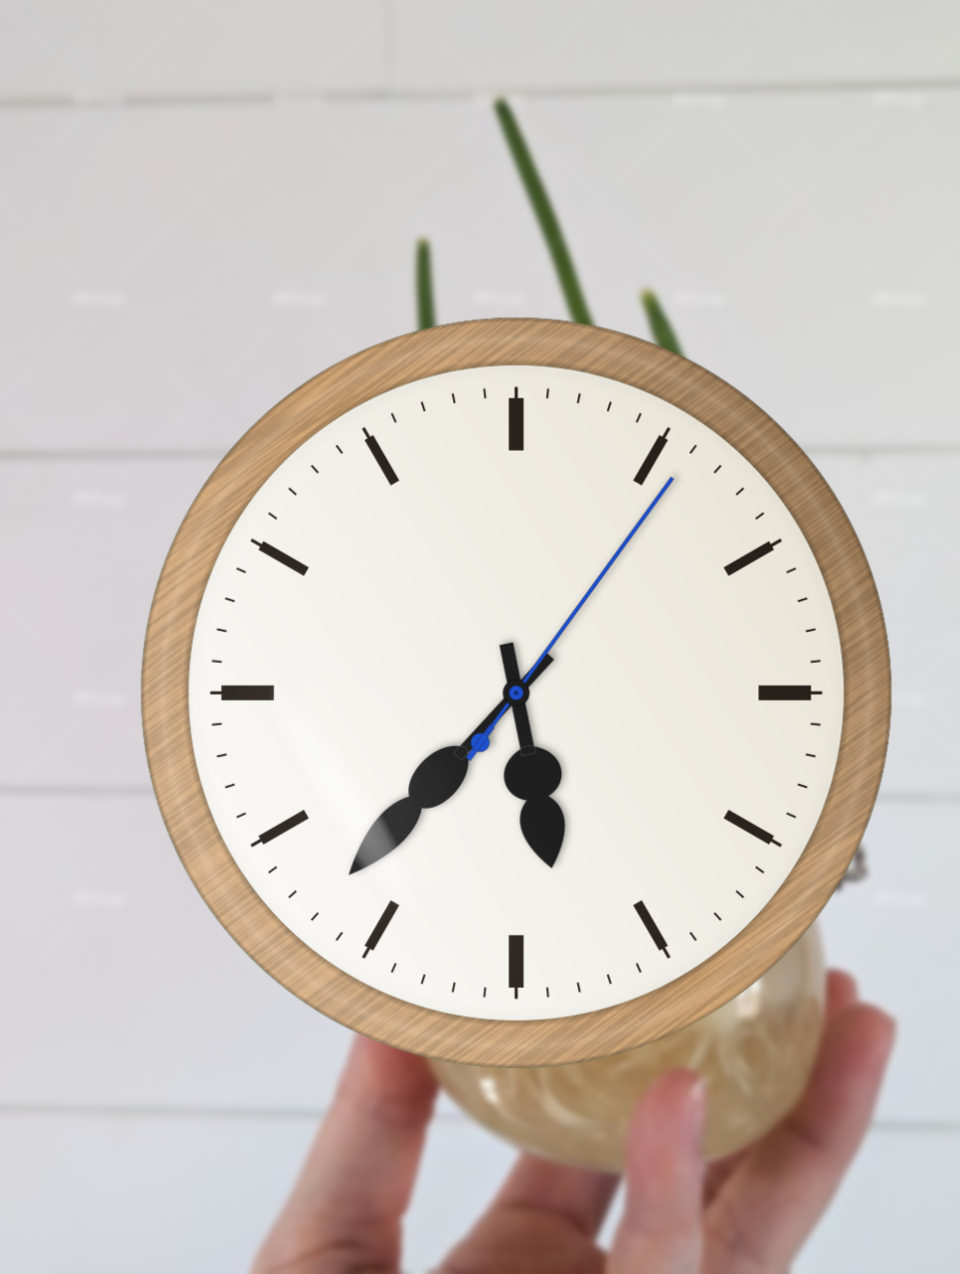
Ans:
5h37m06s
